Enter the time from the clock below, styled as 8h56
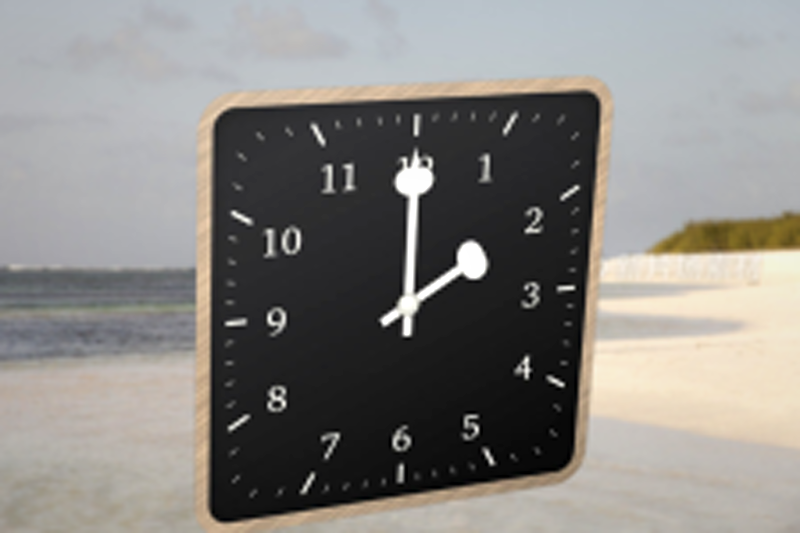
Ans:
2h00
